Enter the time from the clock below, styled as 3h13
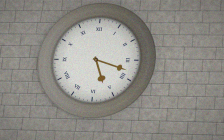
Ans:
5h18
